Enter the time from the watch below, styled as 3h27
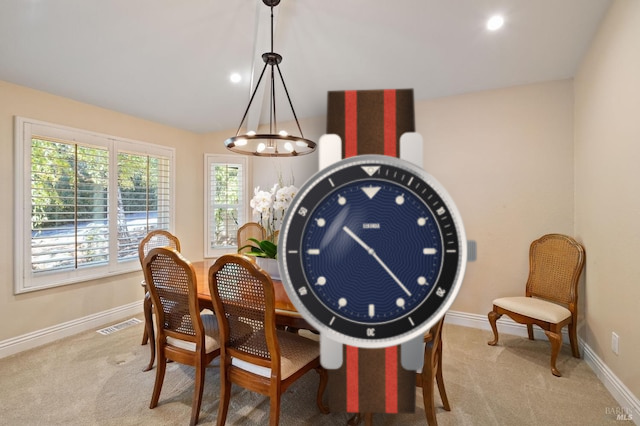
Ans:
10h23
